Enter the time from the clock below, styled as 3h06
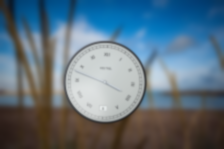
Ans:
3h48
